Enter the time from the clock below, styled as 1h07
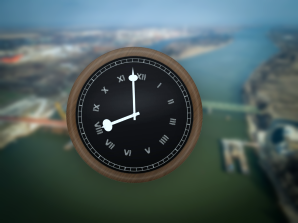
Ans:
7h58
